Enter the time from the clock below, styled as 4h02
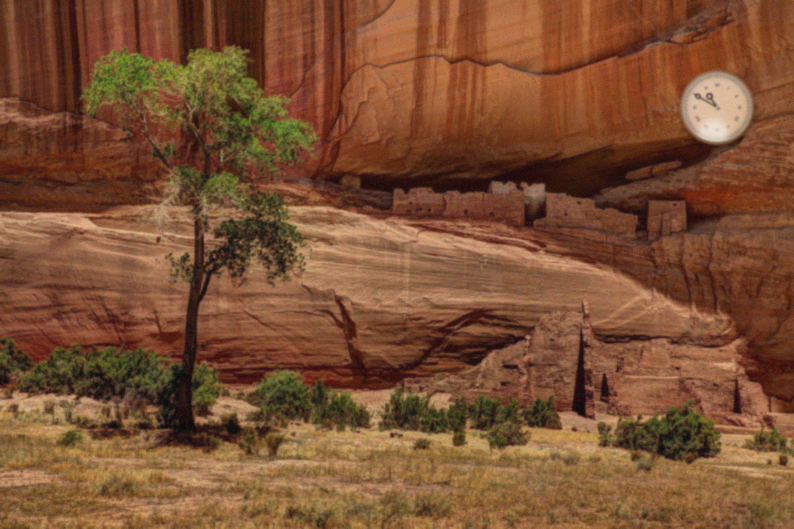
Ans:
10h50
